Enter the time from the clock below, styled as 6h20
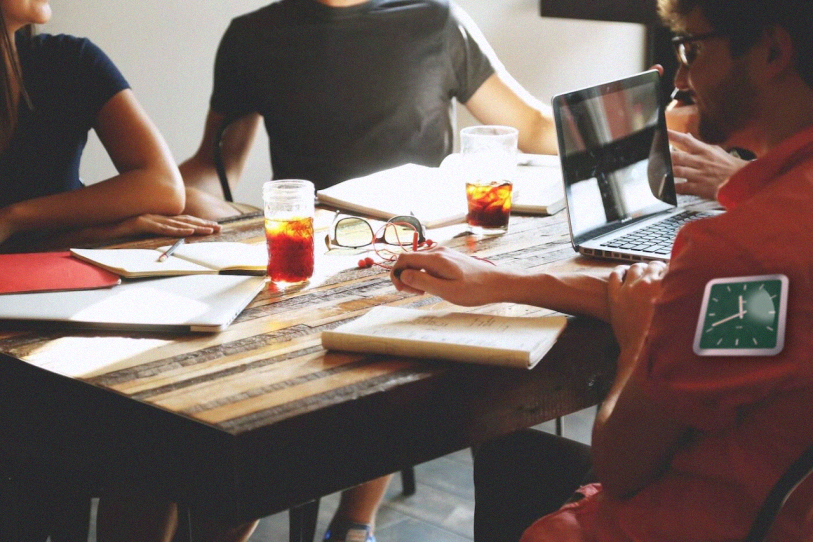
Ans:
11h41
